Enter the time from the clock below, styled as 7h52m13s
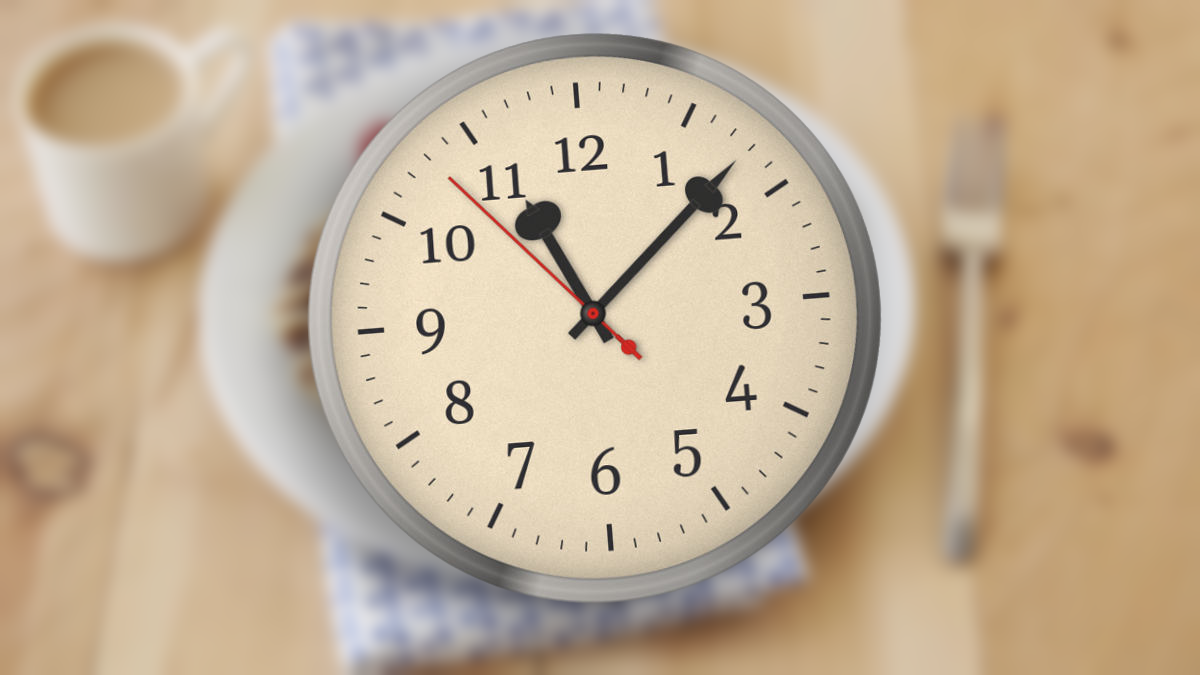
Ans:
11h07m53s
